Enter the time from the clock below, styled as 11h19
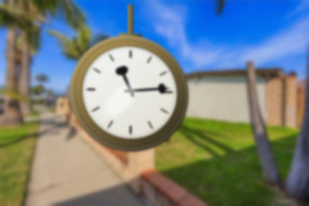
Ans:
11h14
